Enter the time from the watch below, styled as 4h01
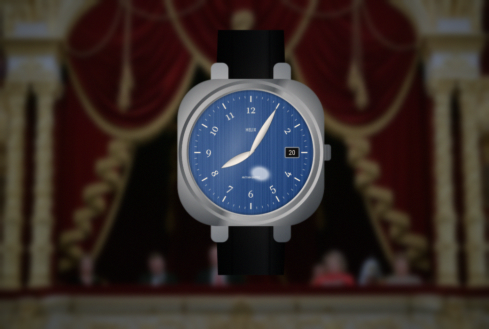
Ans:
8h05
